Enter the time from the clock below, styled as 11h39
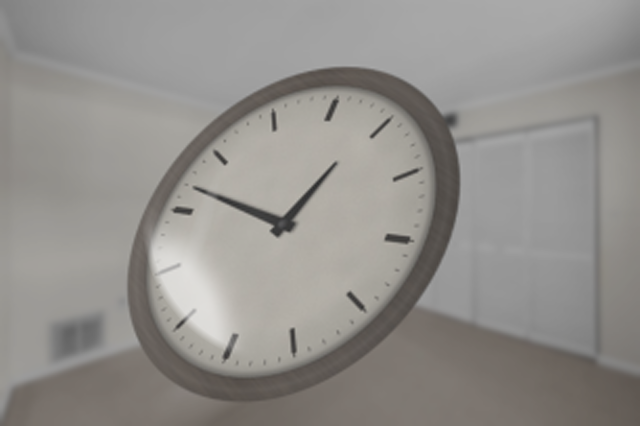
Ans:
12h47
